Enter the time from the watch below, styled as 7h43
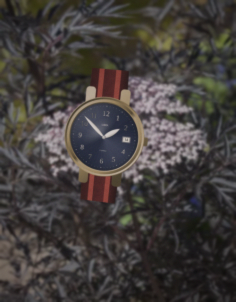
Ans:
1h52
